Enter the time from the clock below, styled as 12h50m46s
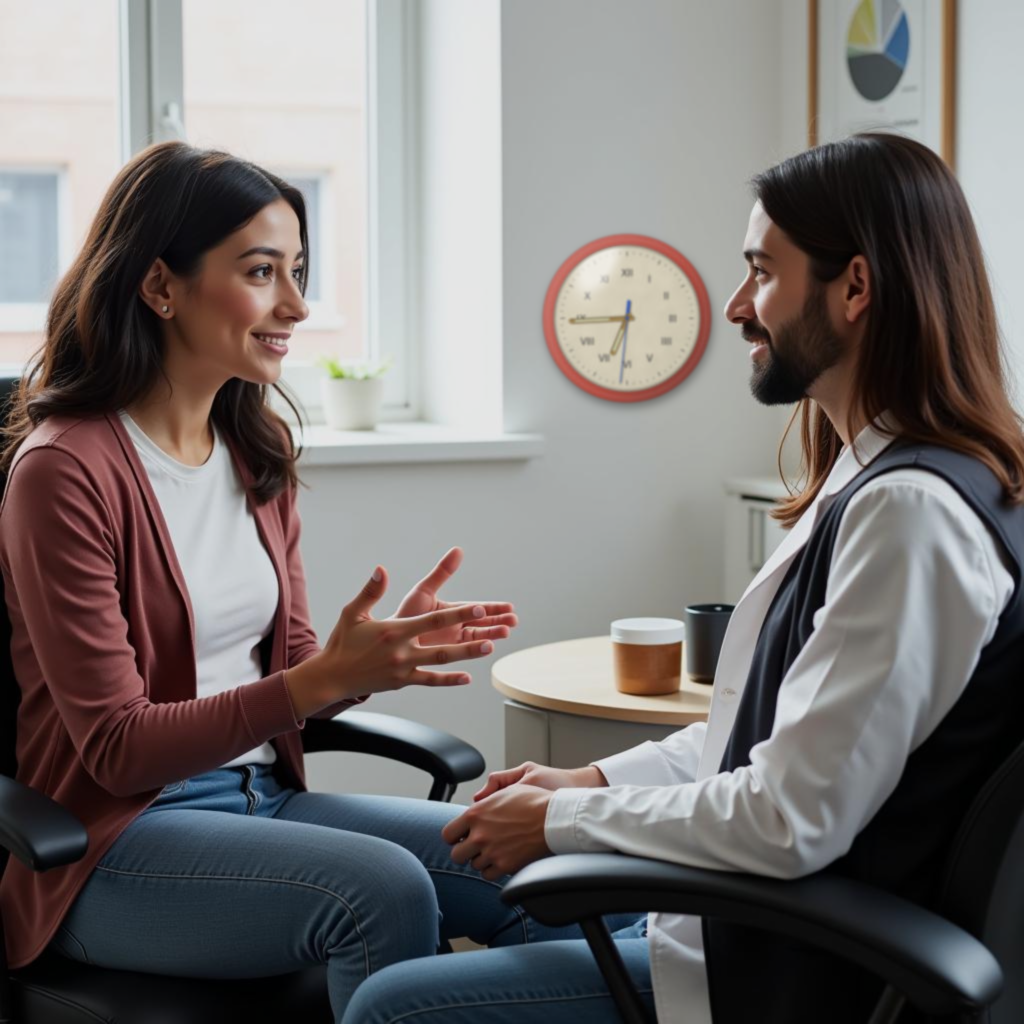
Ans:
6h44m31s
